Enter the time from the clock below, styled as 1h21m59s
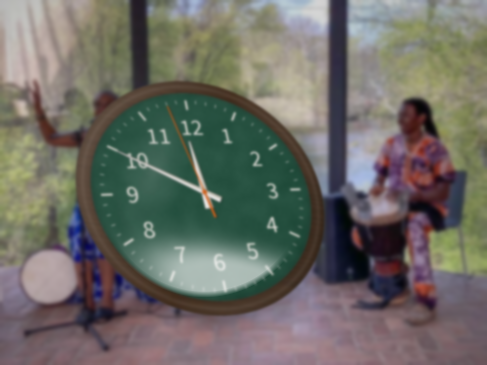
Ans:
11h49m58s
